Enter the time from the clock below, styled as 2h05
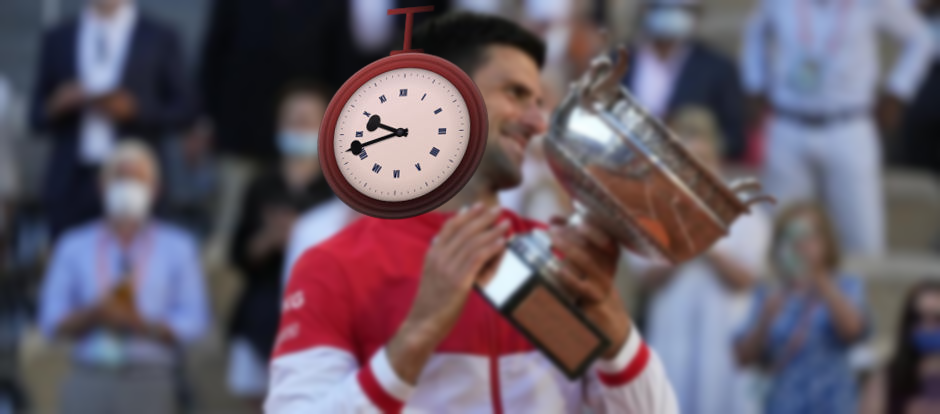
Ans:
9h42
